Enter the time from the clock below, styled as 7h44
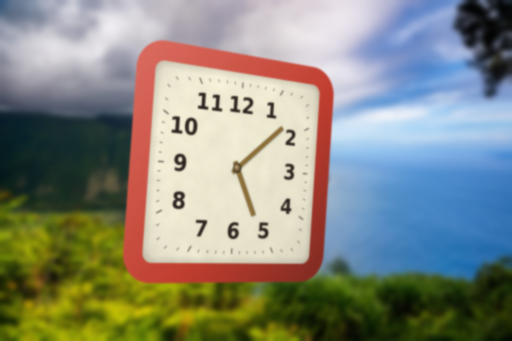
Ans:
5h08
